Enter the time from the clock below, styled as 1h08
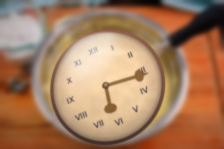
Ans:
6h16
